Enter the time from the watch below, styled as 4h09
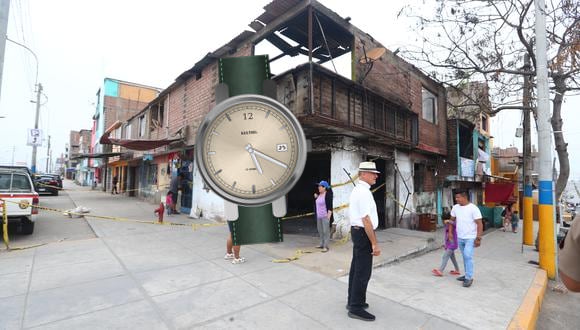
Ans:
5h20
